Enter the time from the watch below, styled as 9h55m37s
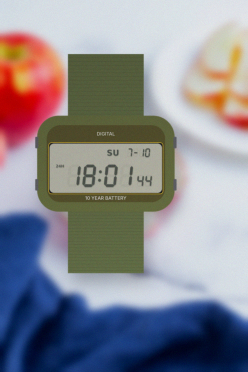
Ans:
18h01m44s
